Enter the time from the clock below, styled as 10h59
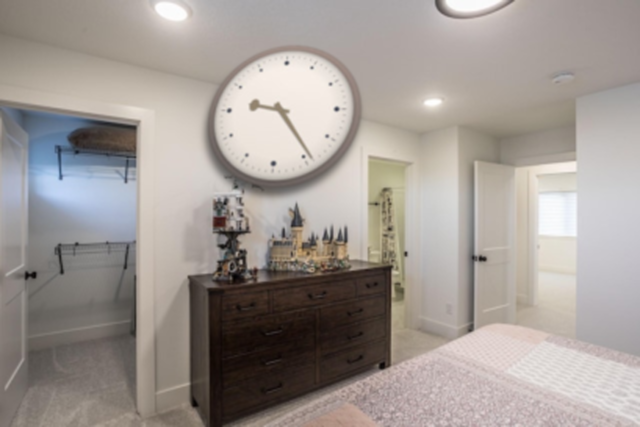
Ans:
9h24
